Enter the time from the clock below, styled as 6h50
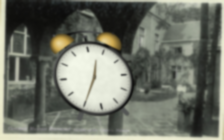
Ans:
12h35
